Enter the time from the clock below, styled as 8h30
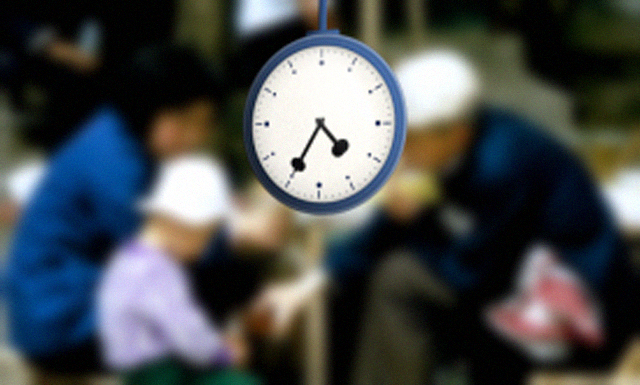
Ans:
4h35
